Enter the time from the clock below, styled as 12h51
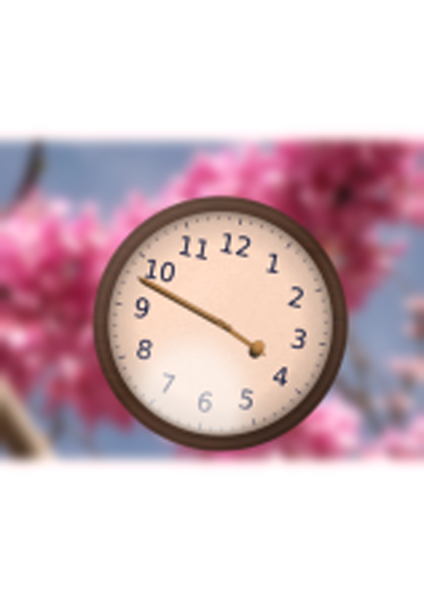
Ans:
3h48
